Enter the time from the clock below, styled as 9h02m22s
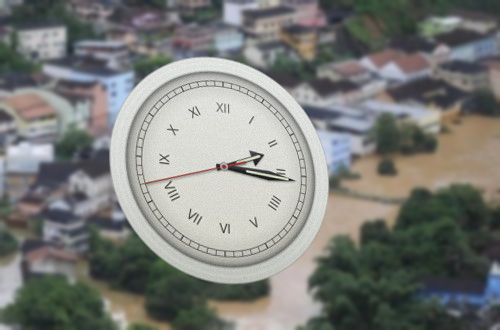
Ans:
2h15m42s
